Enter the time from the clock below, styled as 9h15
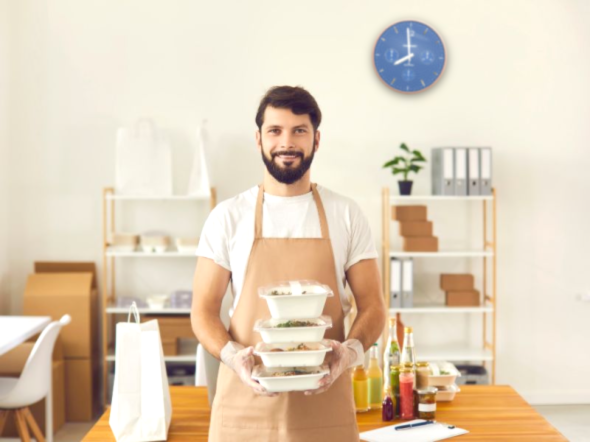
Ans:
7h59
